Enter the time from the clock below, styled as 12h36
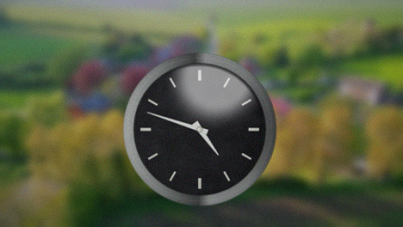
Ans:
4h48
